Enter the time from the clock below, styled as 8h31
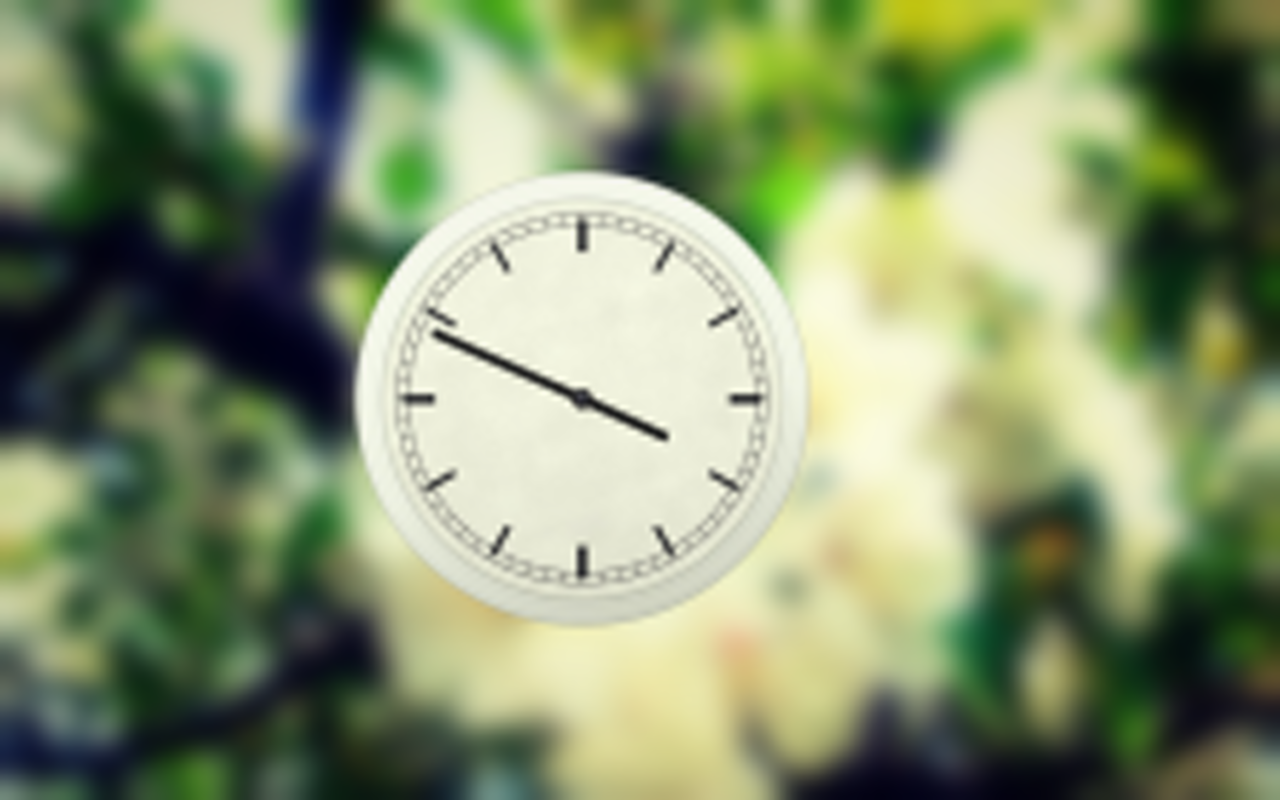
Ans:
3h49
